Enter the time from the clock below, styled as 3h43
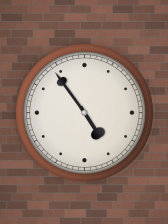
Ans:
4h54
